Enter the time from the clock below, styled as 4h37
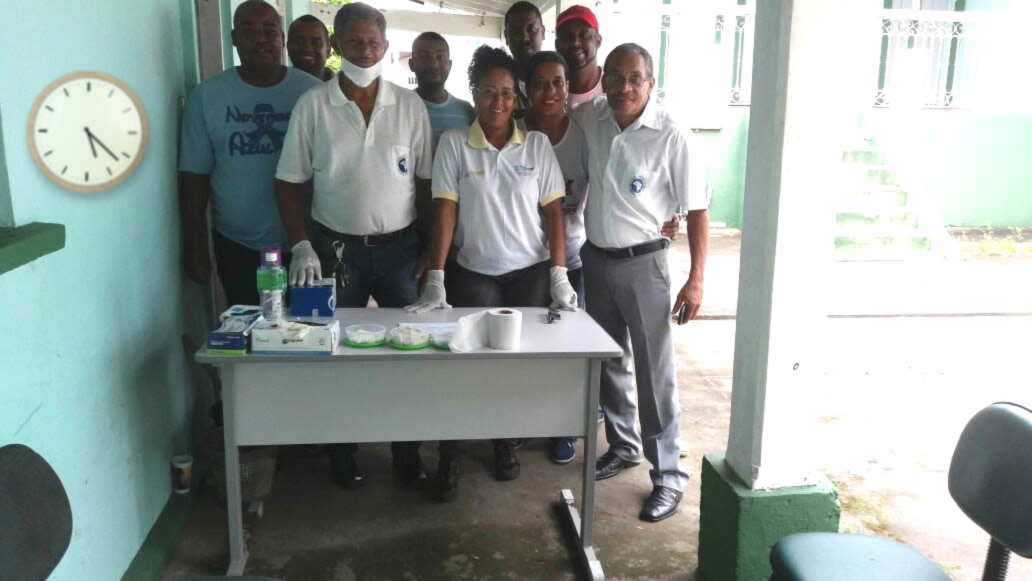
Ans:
5h22
